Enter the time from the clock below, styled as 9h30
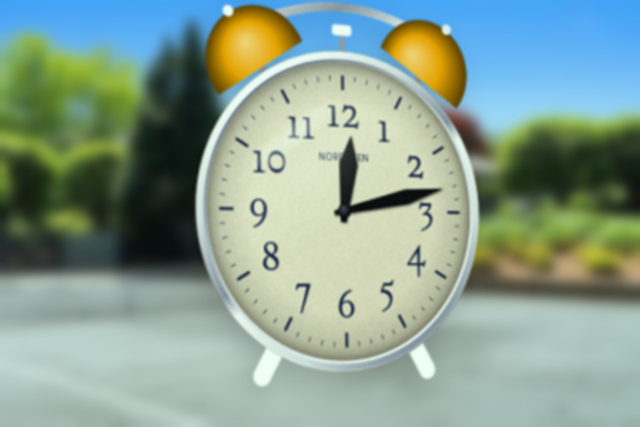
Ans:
12h13
